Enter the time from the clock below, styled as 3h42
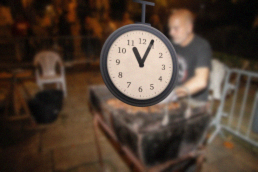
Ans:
11h04
